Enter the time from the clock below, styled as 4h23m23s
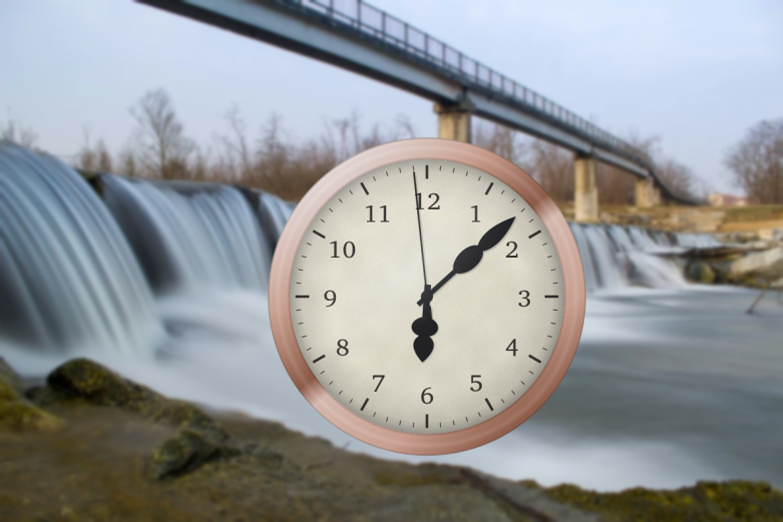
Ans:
6h07m59s
